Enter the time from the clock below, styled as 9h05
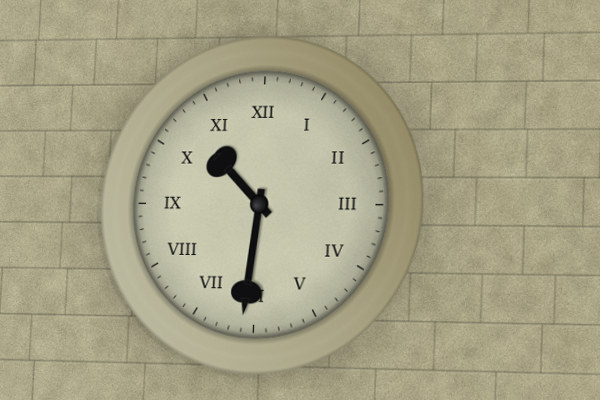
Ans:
10h31
